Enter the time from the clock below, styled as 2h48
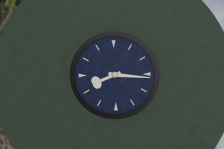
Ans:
8h16
